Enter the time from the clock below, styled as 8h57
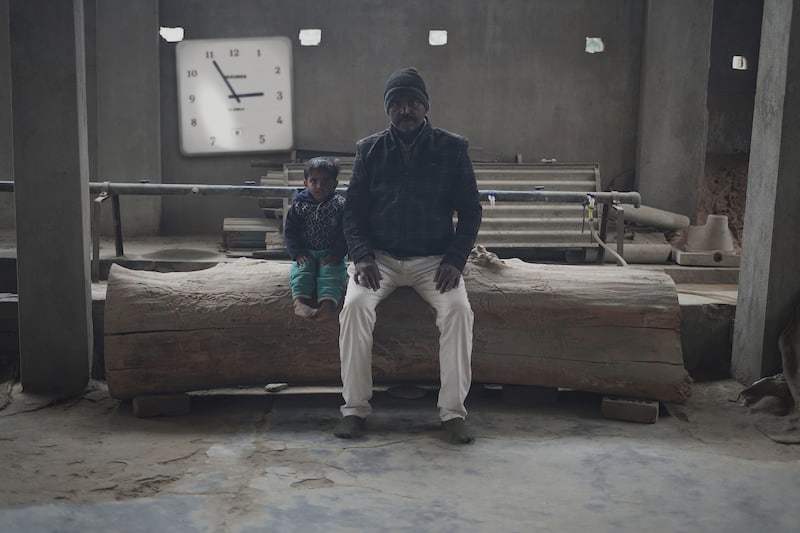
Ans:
2h55
